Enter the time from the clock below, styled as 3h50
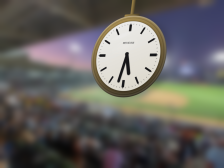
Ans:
5h32
